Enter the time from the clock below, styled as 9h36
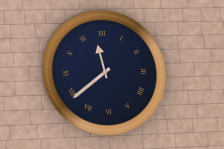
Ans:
11h39
